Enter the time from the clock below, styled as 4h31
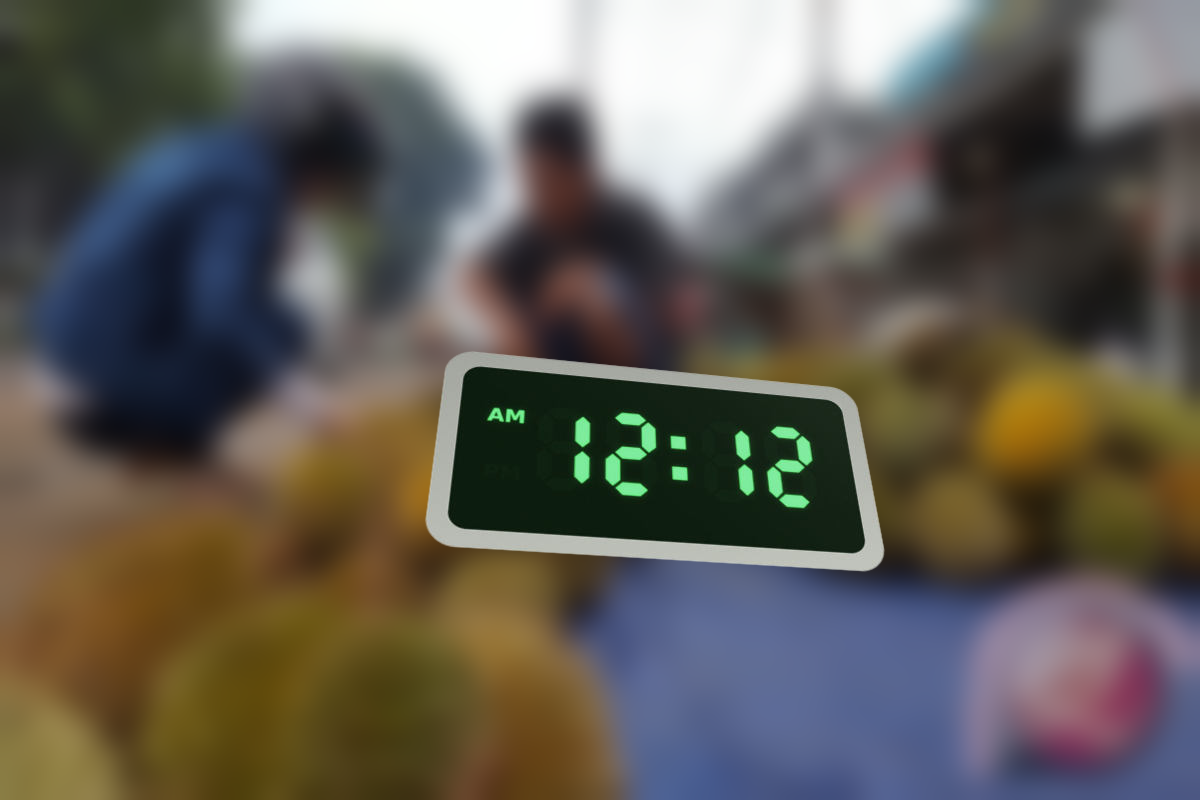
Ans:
12h12
